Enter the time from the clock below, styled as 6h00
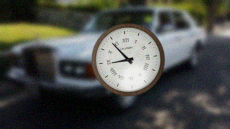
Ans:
8h54
